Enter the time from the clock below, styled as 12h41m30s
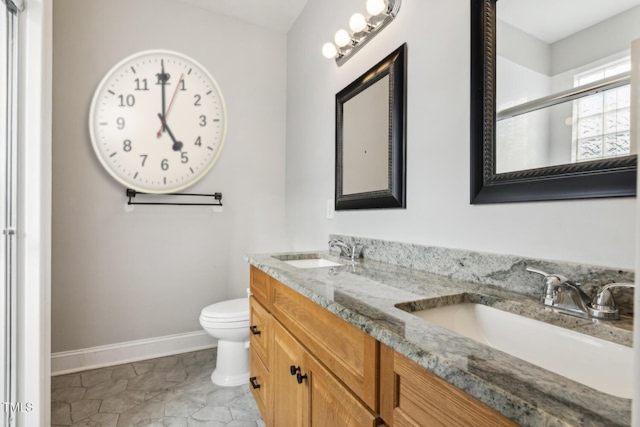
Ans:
5h00m04s
